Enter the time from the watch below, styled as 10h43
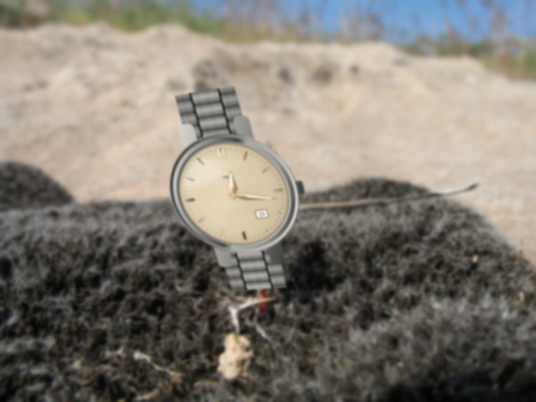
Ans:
12h17
